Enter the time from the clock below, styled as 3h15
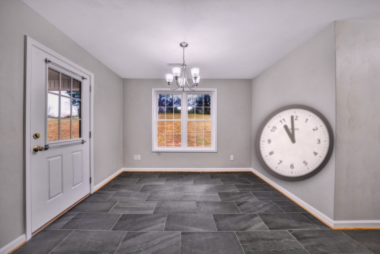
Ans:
10h59
